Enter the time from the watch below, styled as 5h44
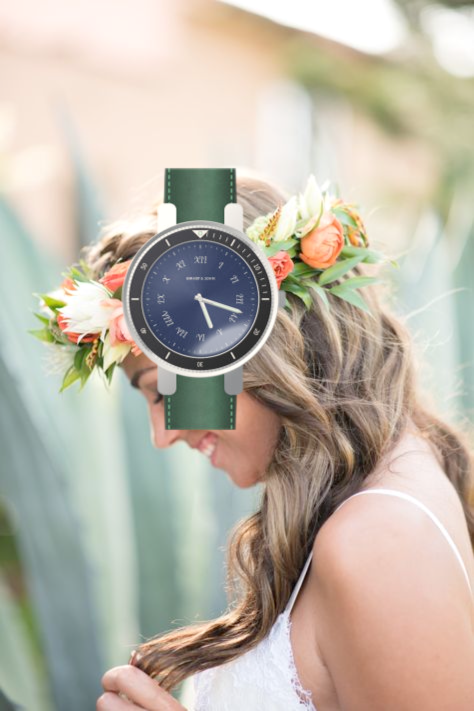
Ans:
5h18
